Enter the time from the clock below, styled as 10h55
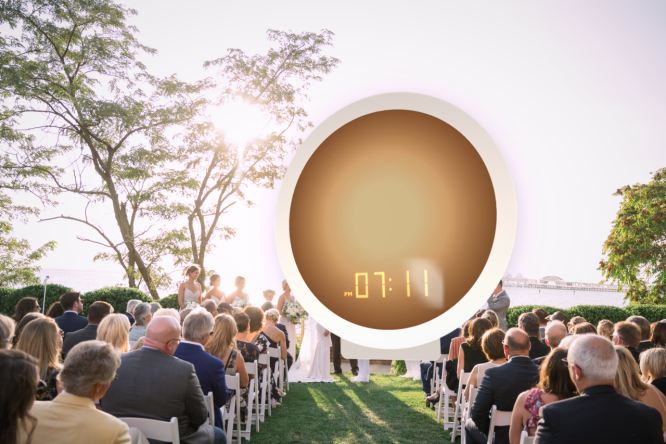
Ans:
7h11
